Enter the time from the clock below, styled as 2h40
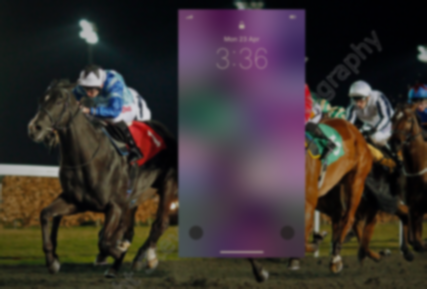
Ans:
3h36
